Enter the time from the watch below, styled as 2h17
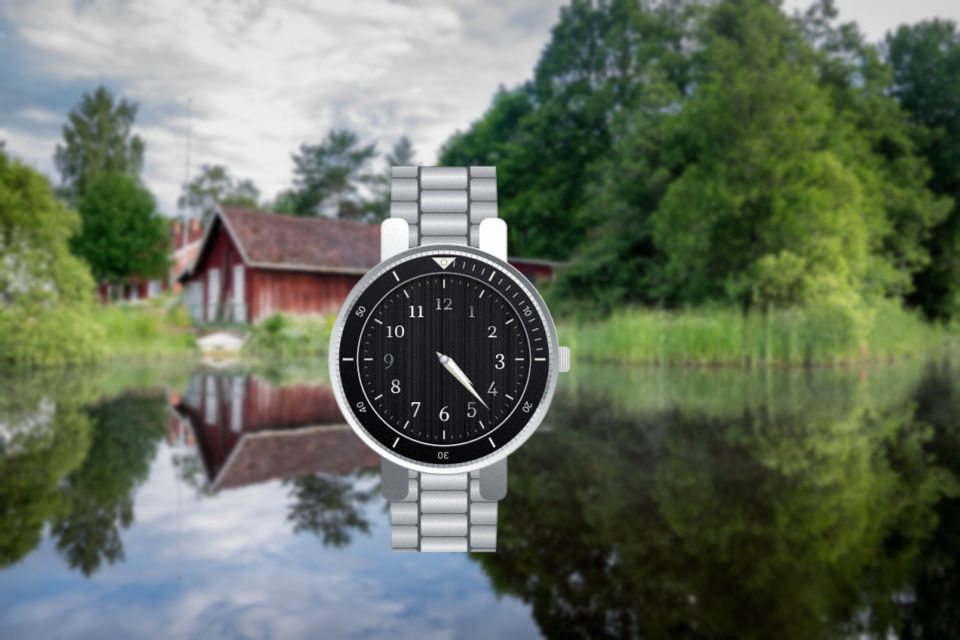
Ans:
4h23
